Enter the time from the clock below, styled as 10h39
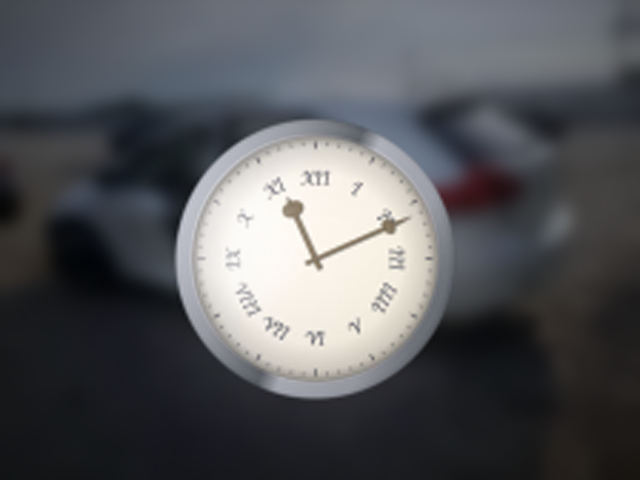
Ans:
11h11
